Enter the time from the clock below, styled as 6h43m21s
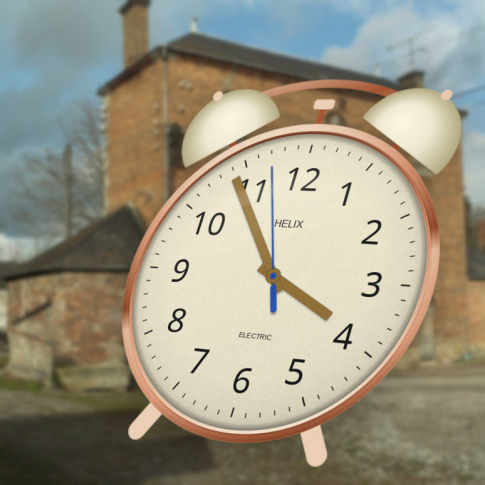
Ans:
3h53m57s
